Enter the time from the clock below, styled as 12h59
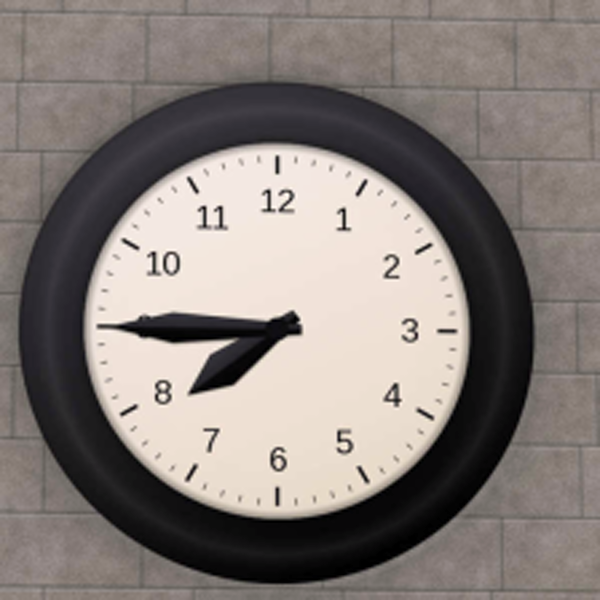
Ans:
7h45
